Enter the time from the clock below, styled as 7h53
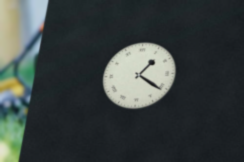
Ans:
1h21
